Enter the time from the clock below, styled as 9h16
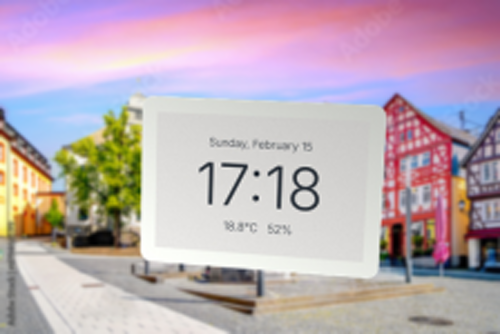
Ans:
17h18
